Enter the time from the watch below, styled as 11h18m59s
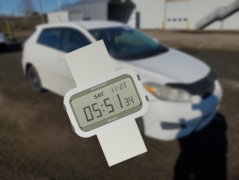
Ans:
5h51m34s
